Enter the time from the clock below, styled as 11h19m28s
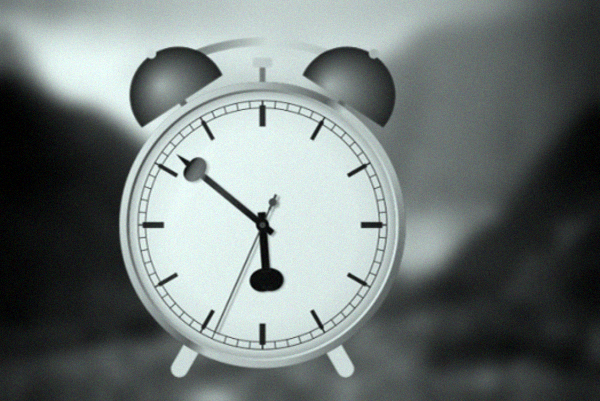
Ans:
5h51m34s
